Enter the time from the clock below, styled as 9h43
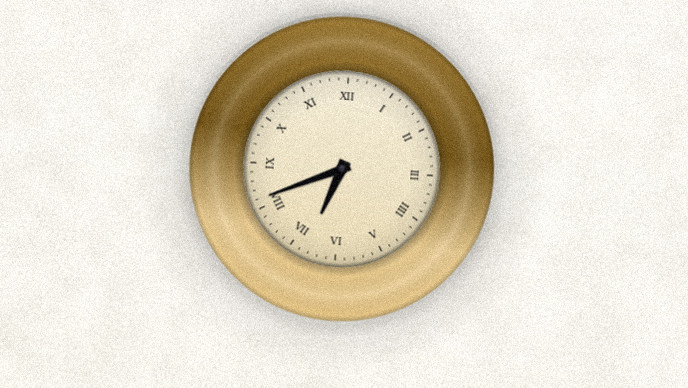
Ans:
6h41
